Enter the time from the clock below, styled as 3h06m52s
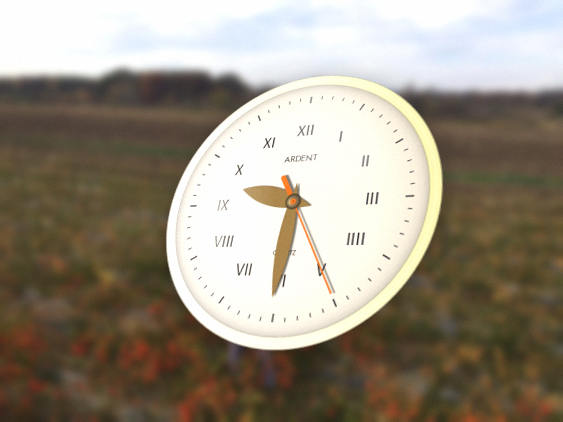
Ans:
9h30m25s
